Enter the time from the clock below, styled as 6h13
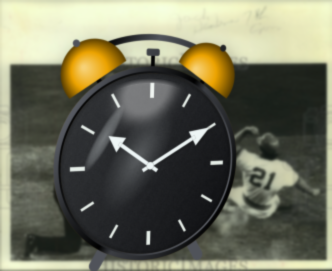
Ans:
10h10
